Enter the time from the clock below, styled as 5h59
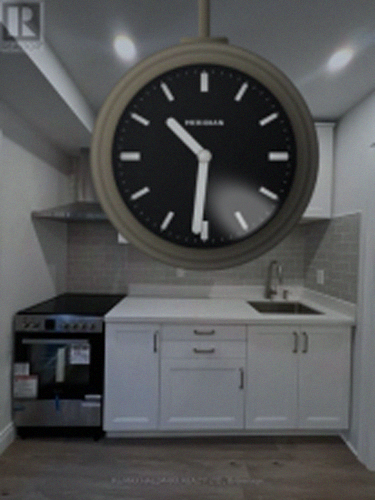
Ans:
10h31
